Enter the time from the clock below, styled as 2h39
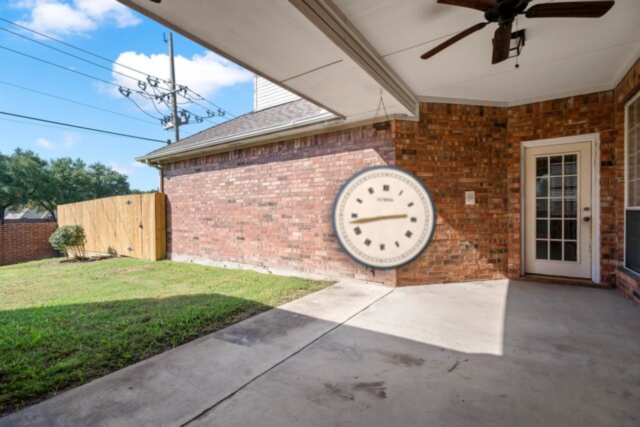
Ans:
2h43
